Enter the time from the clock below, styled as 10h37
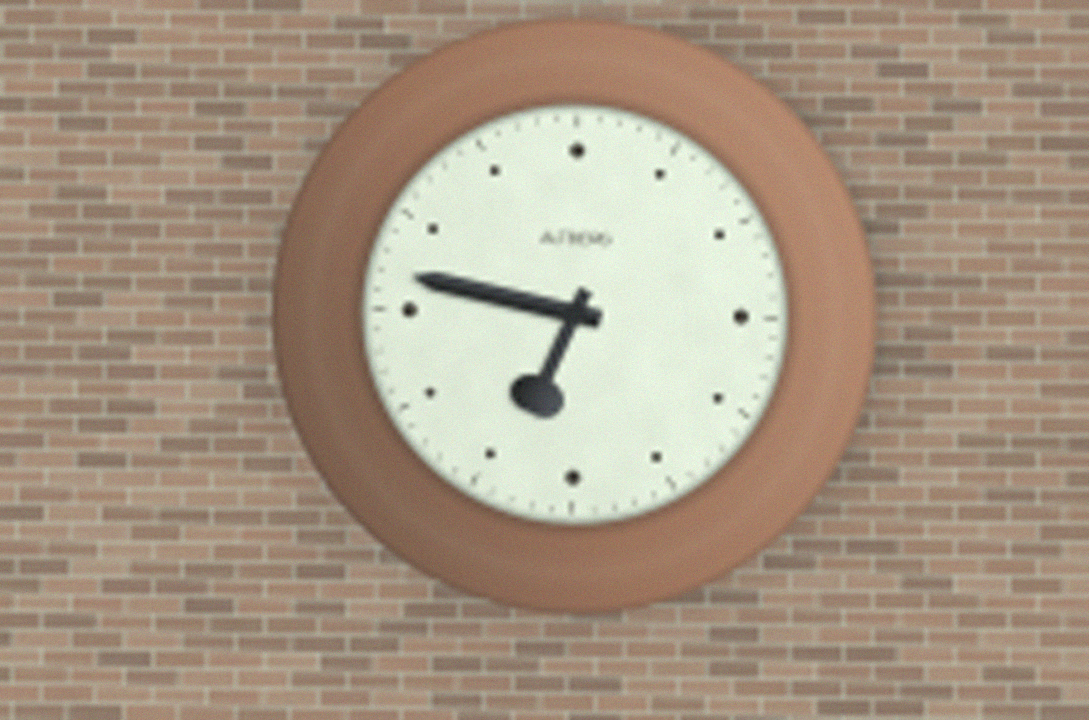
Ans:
6h47
